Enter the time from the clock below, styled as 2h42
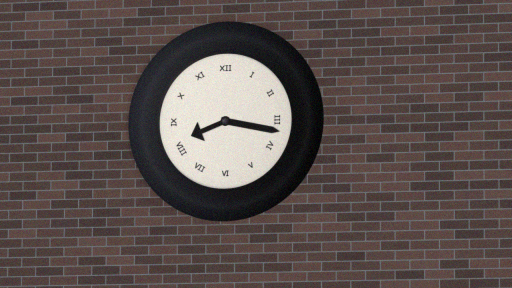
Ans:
8h17
